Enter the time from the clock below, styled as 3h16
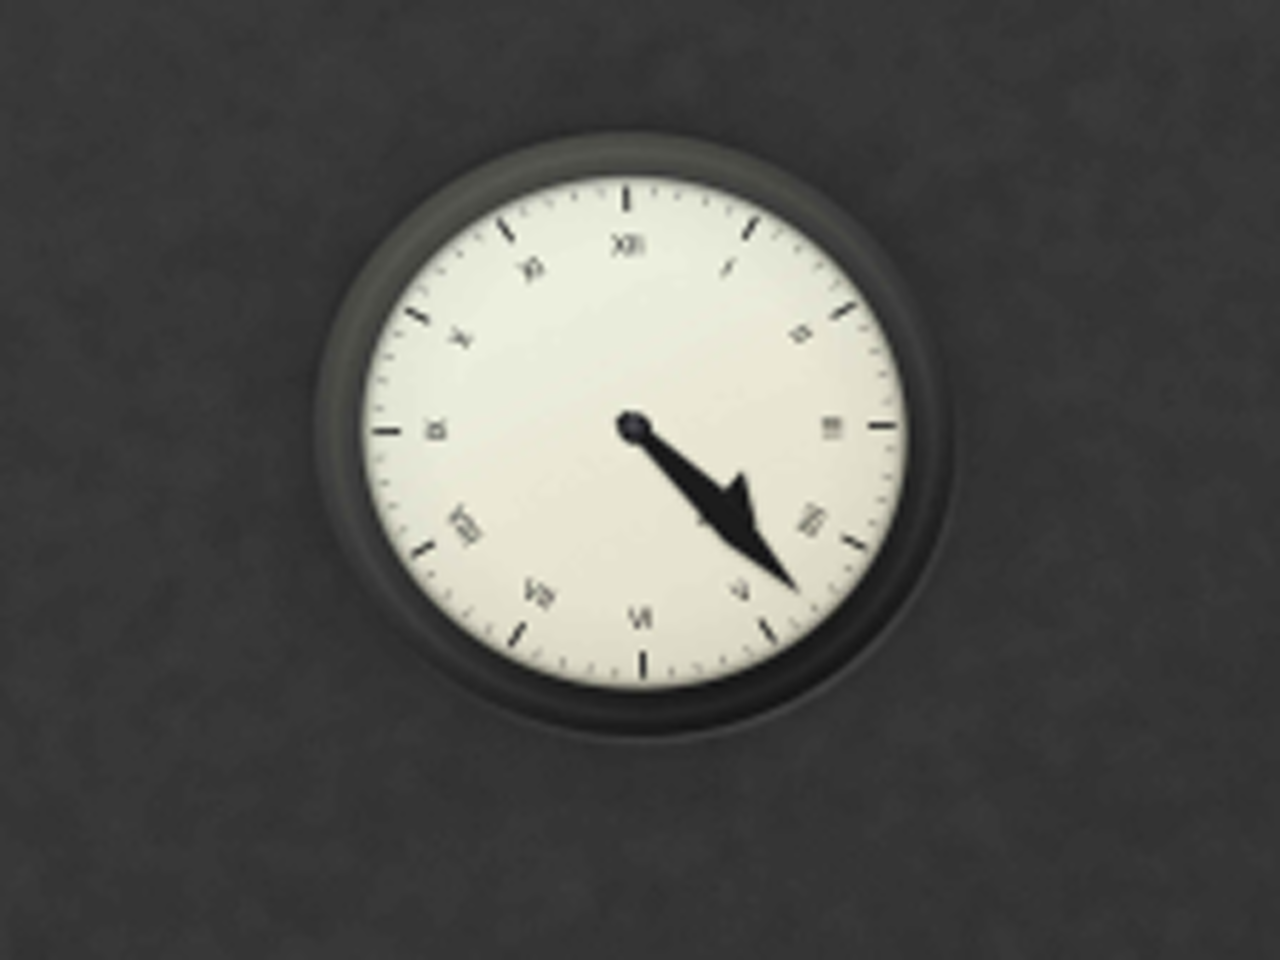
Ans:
4h23
